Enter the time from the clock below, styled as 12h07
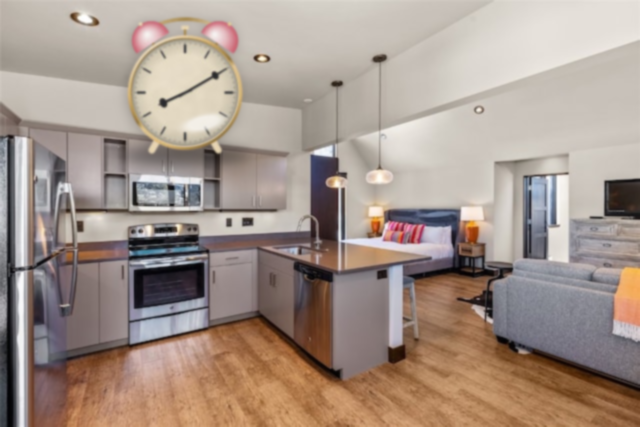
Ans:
8h10
